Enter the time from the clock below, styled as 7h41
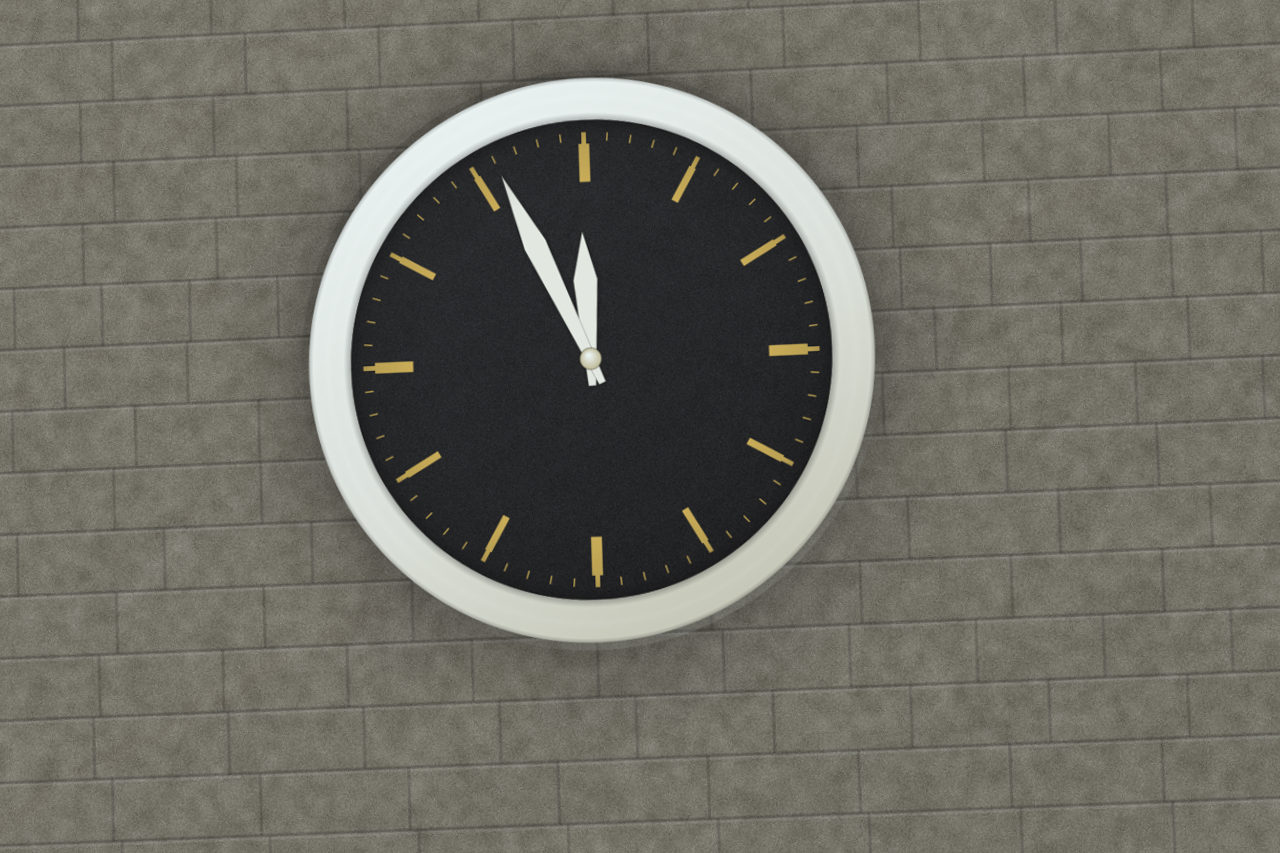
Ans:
11h56
